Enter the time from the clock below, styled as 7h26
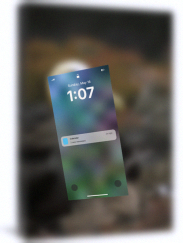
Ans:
1h07
